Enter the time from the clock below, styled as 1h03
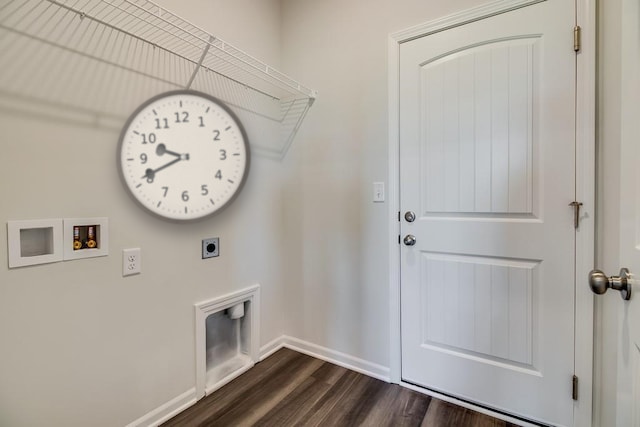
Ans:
9h41
